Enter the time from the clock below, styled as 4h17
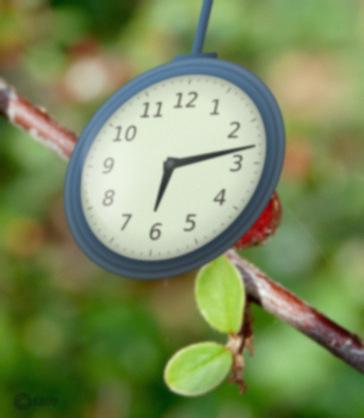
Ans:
6h13
